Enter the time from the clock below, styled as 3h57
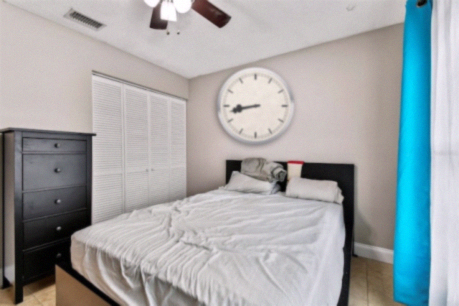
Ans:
8h43
